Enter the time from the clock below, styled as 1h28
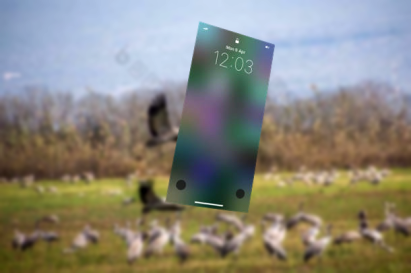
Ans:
12h03
